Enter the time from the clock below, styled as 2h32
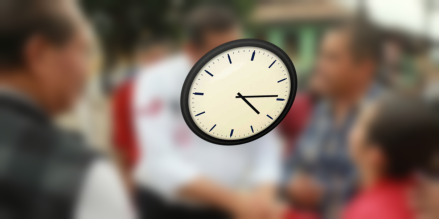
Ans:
4h14
